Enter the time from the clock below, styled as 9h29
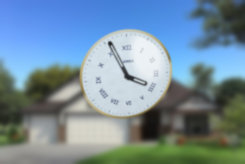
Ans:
3h56
